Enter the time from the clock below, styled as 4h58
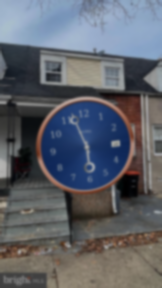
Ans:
5h57
